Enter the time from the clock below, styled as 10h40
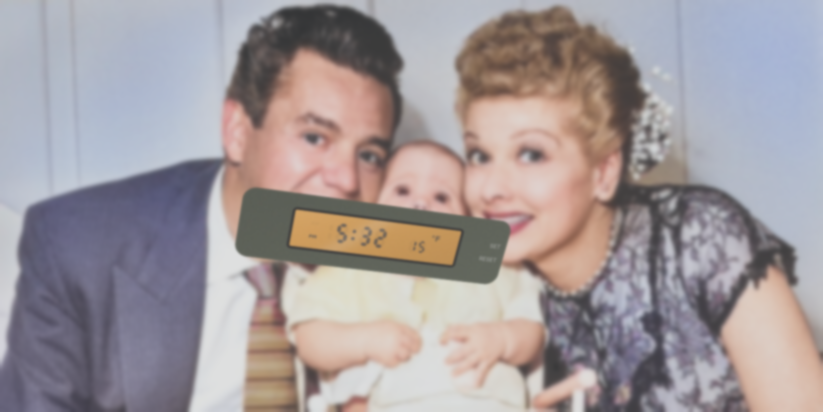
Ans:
5h32
